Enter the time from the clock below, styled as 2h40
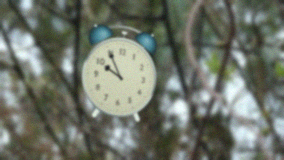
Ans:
9h55
